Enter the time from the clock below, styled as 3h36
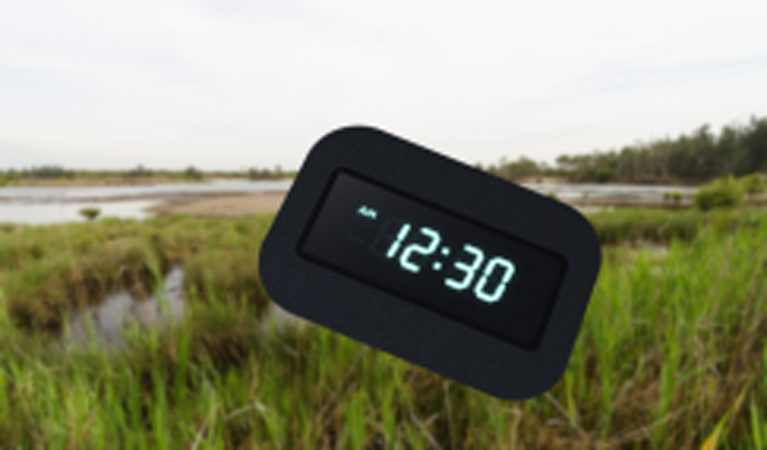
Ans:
12h30
